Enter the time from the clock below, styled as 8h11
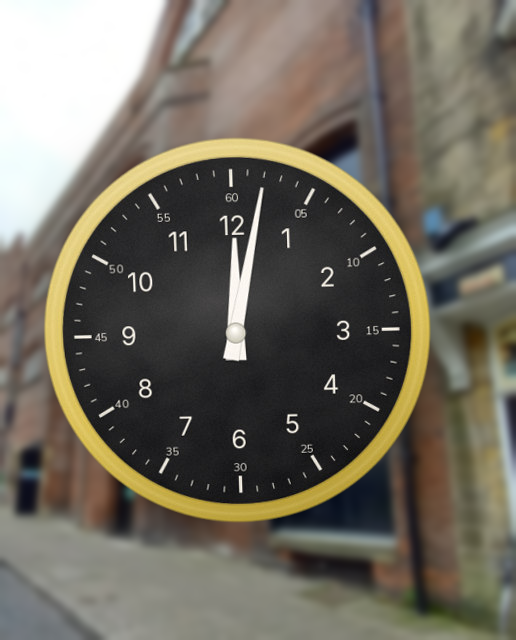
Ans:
12h02
